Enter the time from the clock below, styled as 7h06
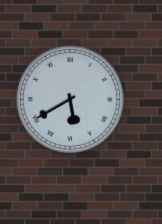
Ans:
5h40
